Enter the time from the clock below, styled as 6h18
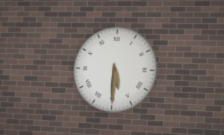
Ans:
5h30
